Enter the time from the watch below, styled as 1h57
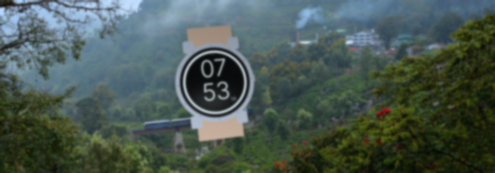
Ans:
7h53
